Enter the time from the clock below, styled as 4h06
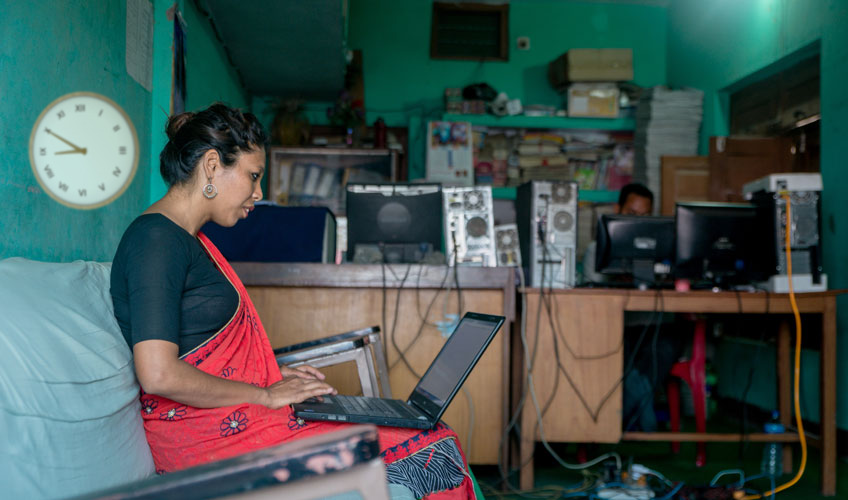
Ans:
8h50
